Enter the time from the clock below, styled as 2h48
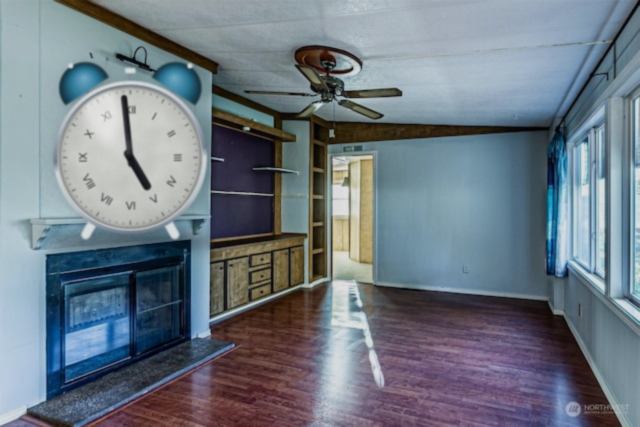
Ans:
4h59
